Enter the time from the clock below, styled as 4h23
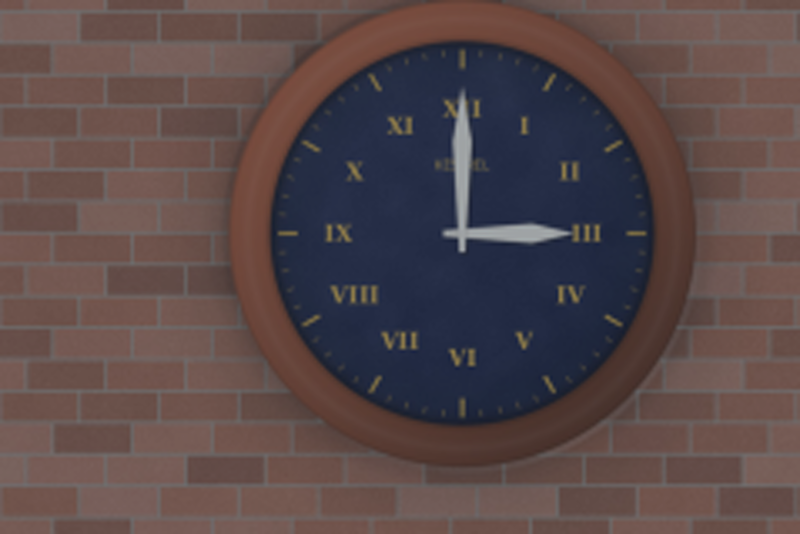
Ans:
3h00
